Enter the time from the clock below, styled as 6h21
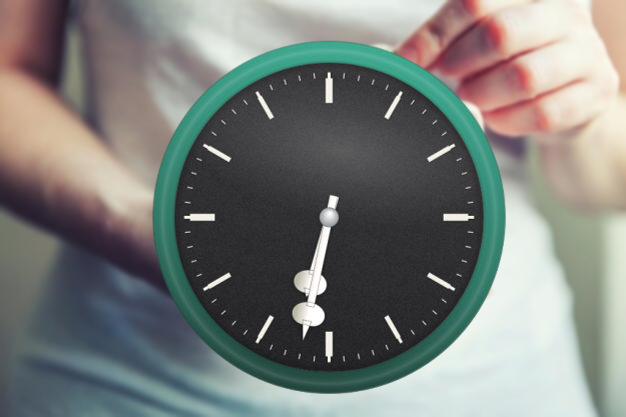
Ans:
6h32
